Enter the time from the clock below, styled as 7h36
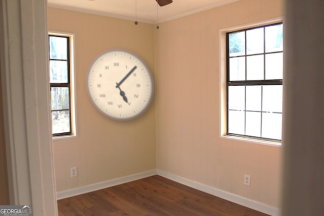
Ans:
5h08
